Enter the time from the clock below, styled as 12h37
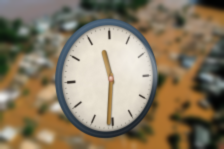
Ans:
11h31
